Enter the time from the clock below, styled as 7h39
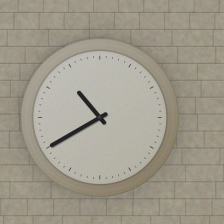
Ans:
10h40
